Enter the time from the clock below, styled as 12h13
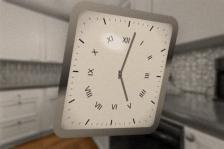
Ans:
5h02
